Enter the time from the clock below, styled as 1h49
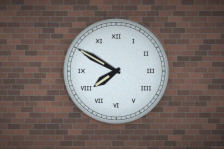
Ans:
7h50
